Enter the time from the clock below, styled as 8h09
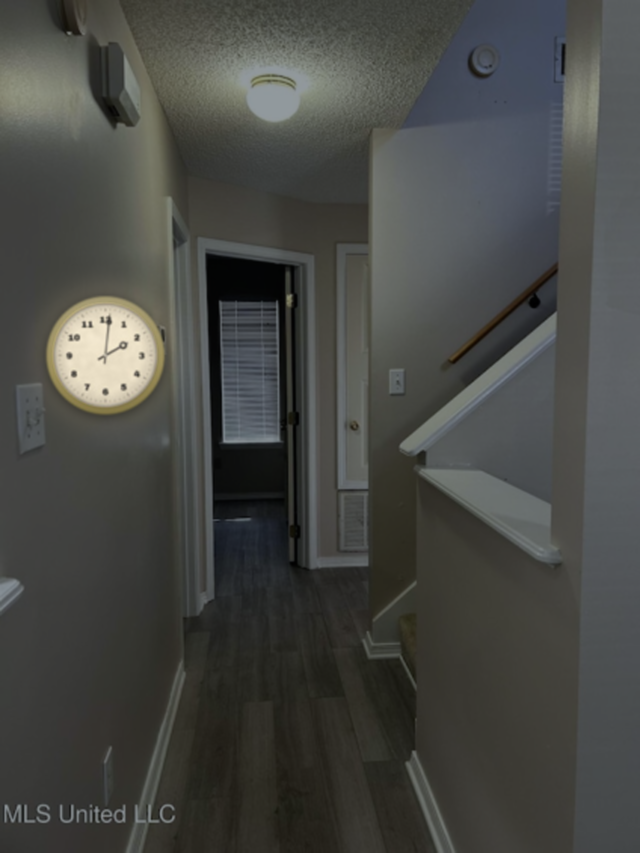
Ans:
2h01
